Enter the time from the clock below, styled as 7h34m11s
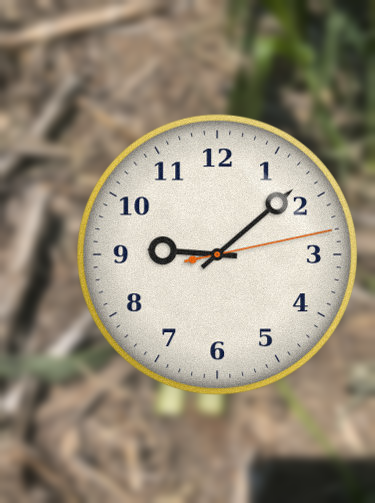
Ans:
9h08m13s
